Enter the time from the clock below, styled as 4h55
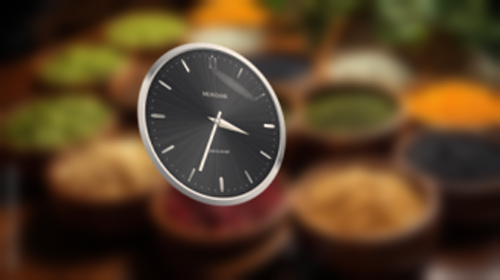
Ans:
3h34
